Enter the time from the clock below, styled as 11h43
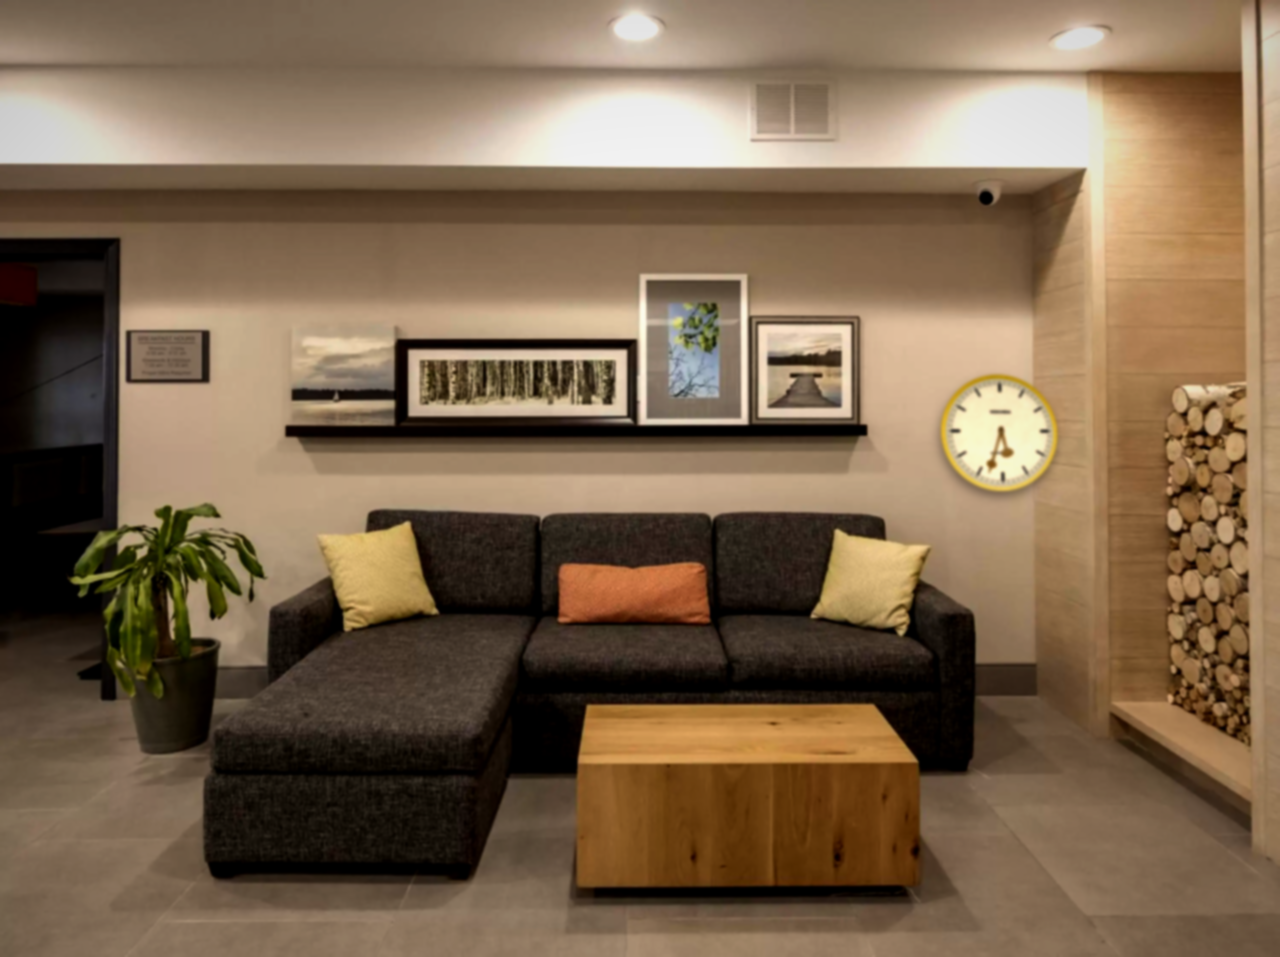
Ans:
5h33
